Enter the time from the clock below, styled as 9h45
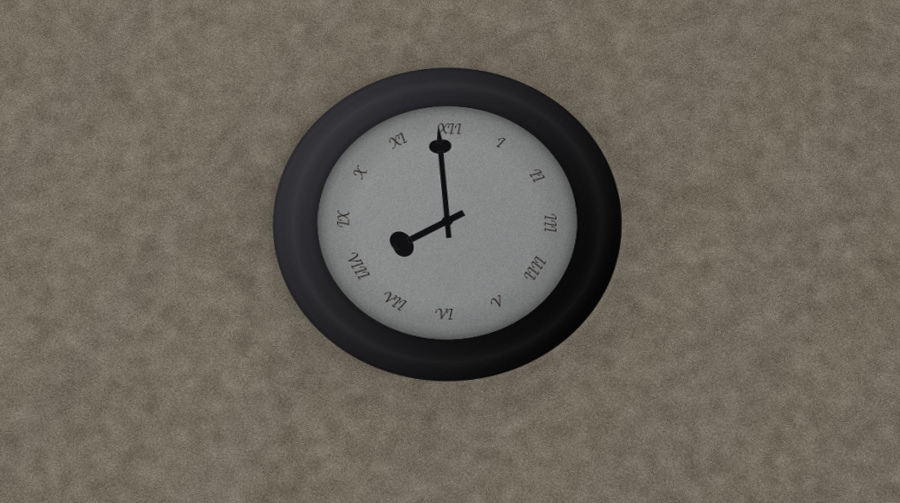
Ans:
7h59
